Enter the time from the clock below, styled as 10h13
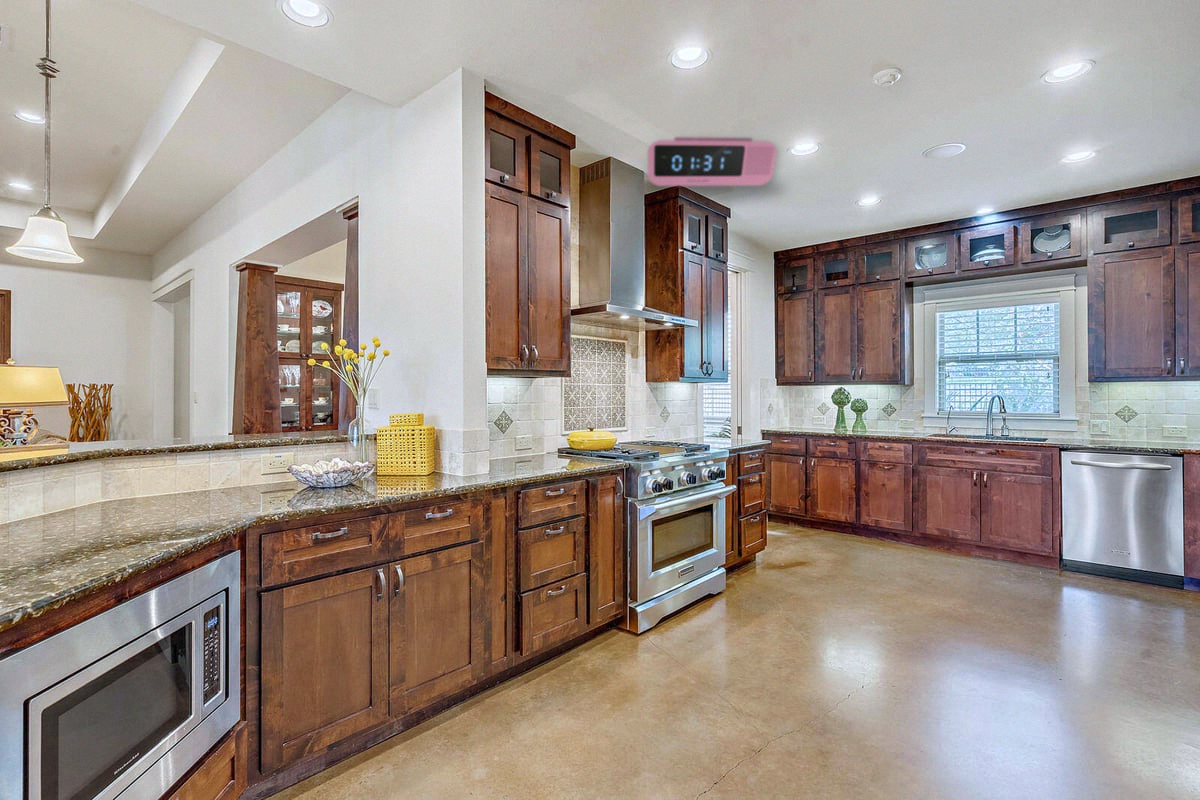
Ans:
1h31
